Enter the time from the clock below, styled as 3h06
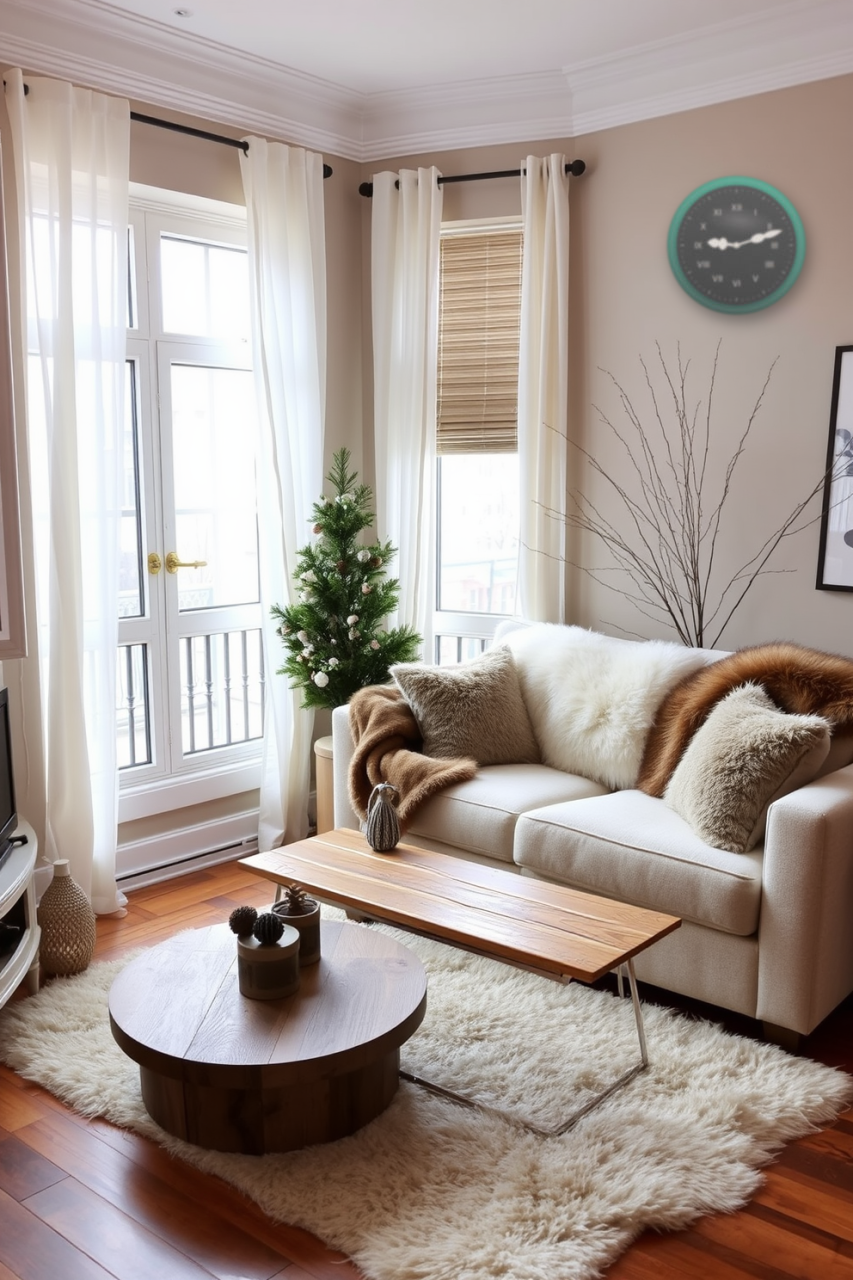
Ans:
9h12
